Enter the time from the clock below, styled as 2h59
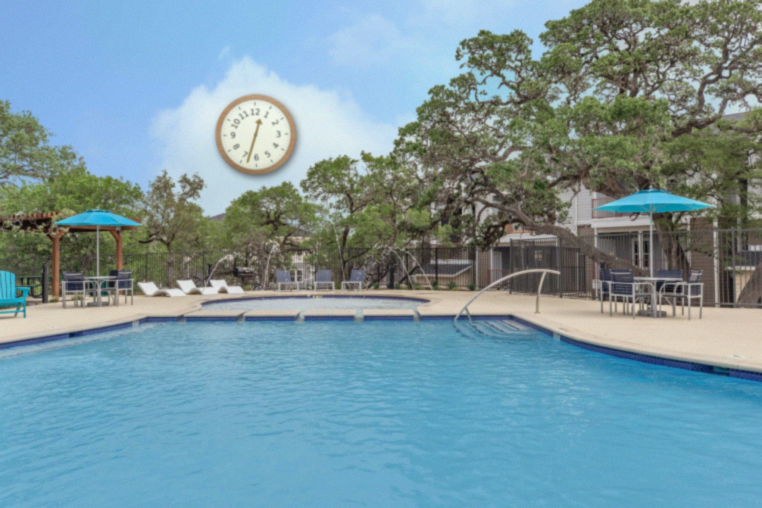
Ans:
12h33
